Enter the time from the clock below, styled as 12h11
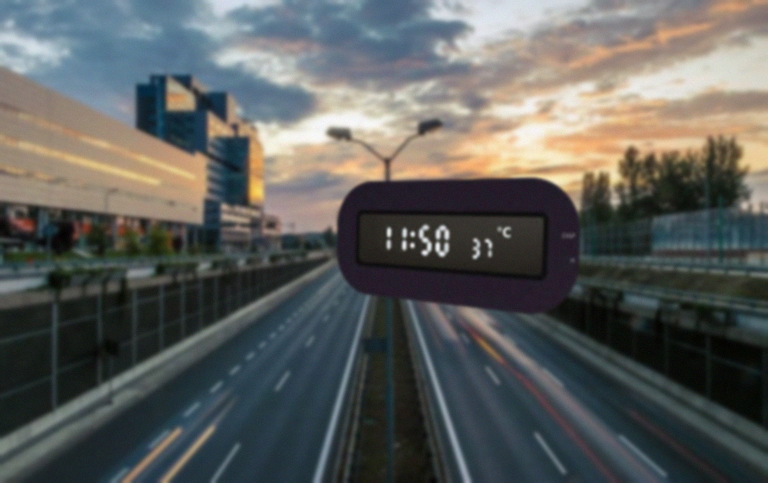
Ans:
11h50
